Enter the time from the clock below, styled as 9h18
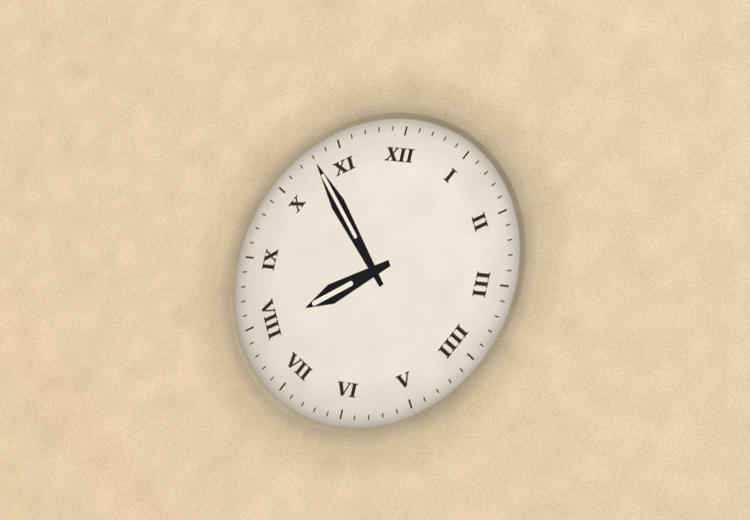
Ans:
7h53
